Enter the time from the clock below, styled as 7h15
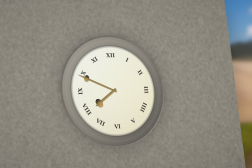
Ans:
7h49
